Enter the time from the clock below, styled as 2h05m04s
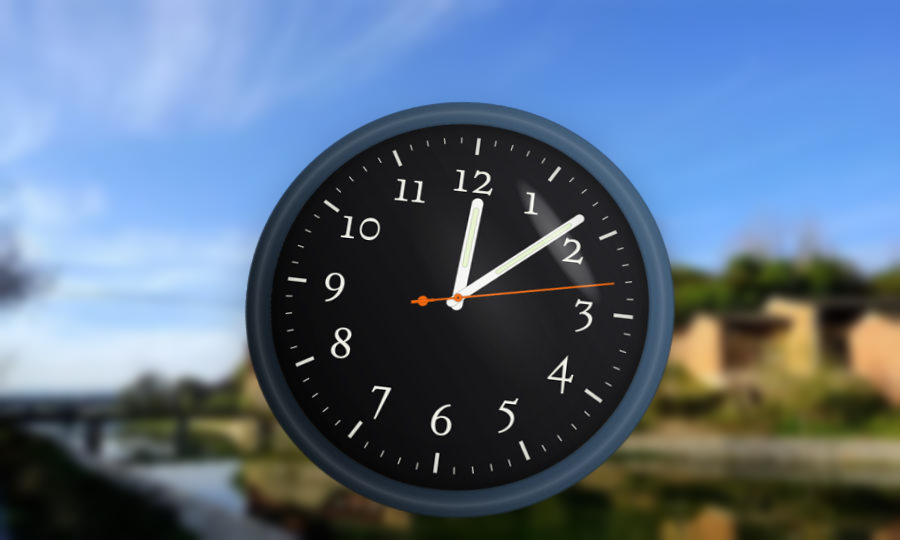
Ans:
12h08m13s
